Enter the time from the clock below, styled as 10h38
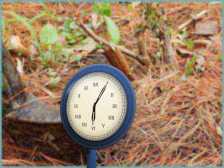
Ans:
6h05
